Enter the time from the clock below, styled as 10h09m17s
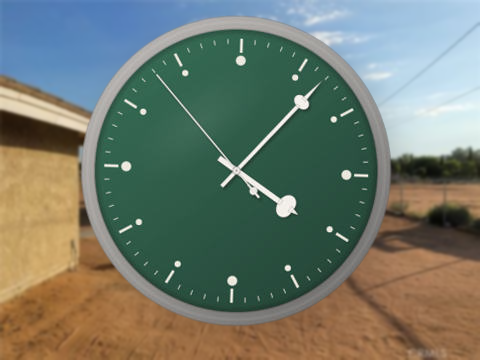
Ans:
4h06m53s
